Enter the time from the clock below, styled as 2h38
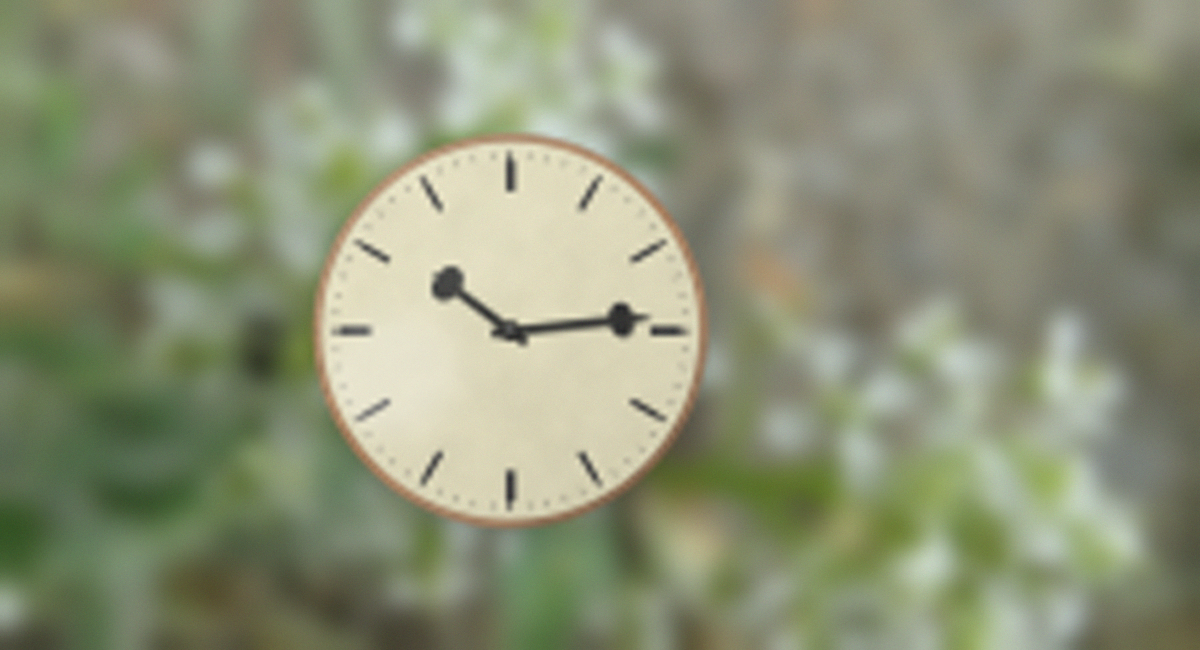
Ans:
10h14
